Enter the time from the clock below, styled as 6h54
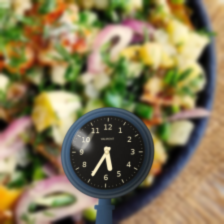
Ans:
5h35
